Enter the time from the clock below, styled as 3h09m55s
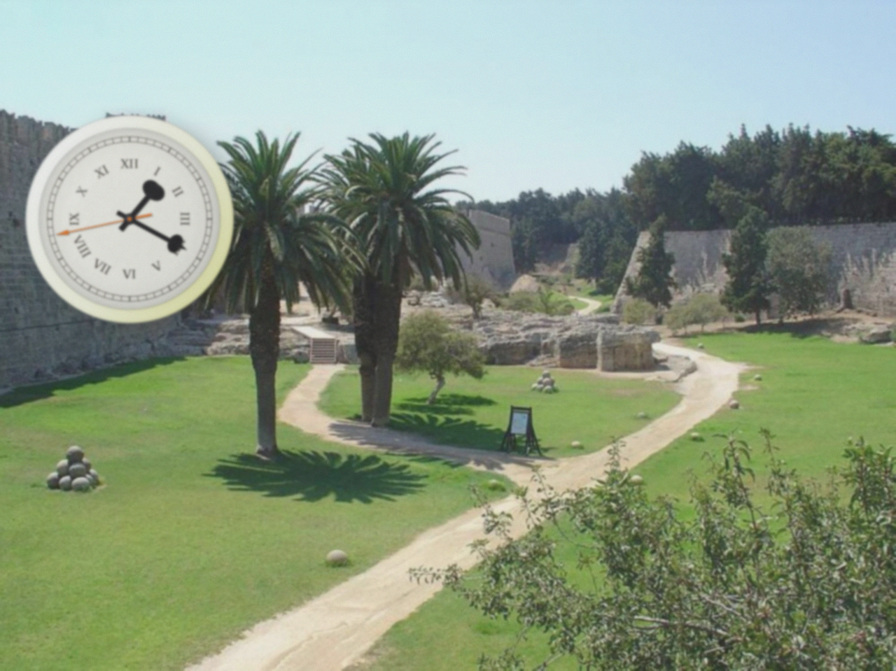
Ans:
1h19m43s
